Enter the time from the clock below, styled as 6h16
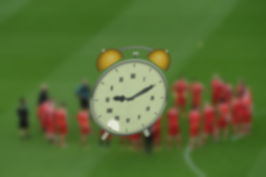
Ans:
9h10
